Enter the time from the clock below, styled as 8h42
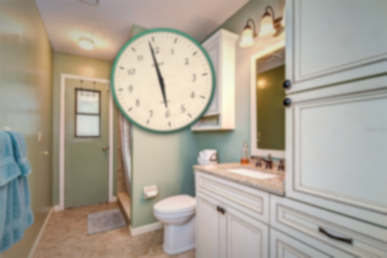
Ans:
5h59
